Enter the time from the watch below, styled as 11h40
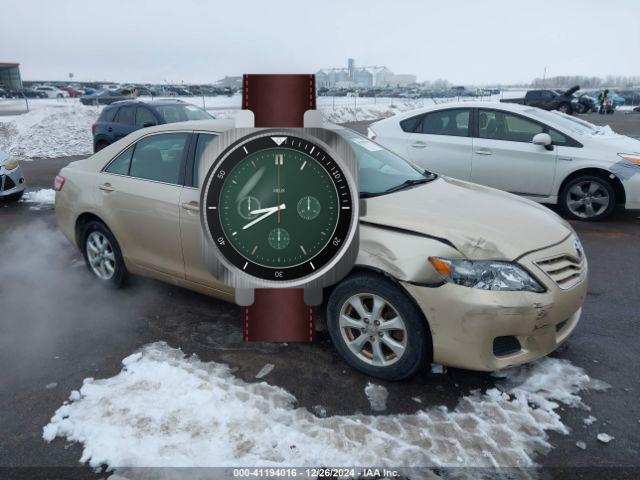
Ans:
8h40
